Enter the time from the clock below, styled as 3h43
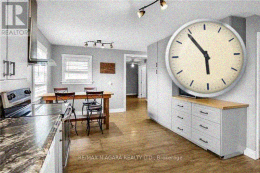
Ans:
5h54
